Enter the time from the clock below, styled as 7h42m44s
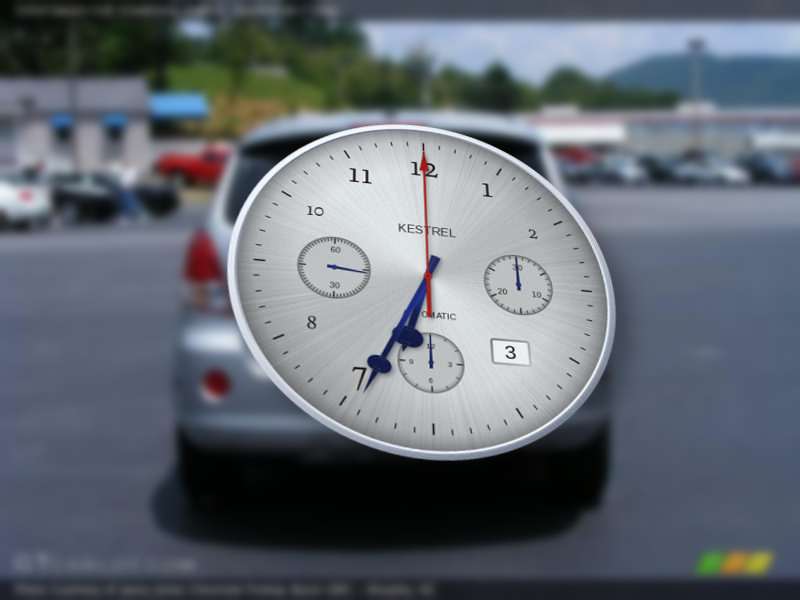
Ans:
6h34m16s
